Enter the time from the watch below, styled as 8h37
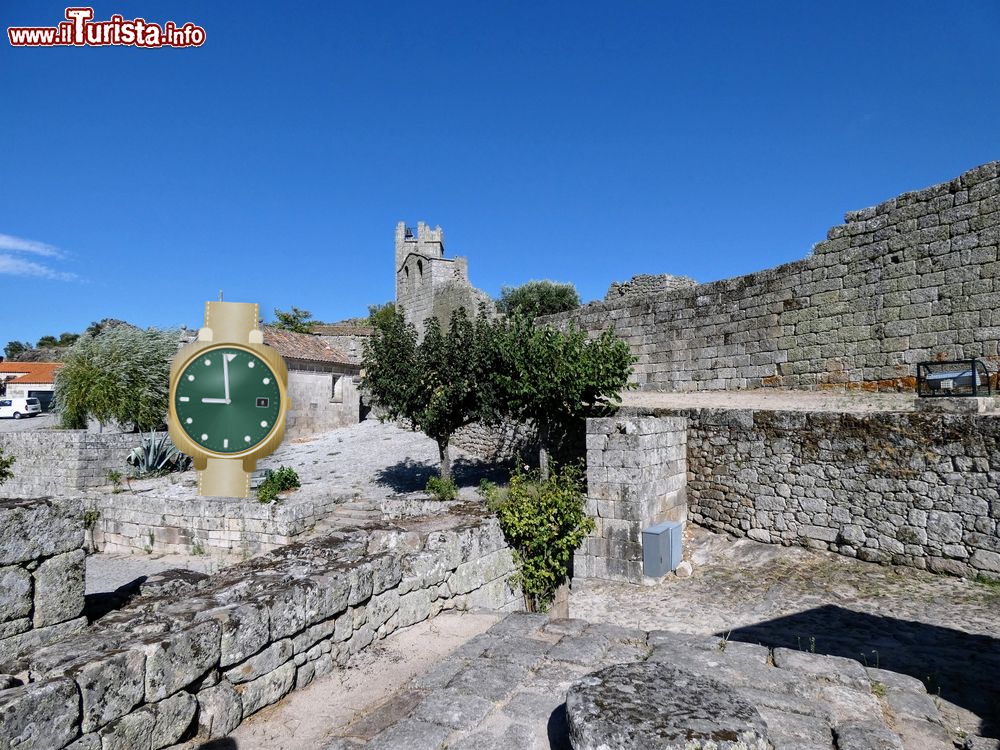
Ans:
8h59
